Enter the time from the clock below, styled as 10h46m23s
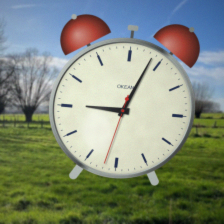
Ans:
9h03m32s
